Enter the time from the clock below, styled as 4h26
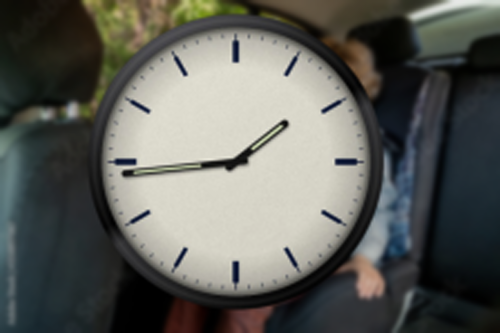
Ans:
1h44
